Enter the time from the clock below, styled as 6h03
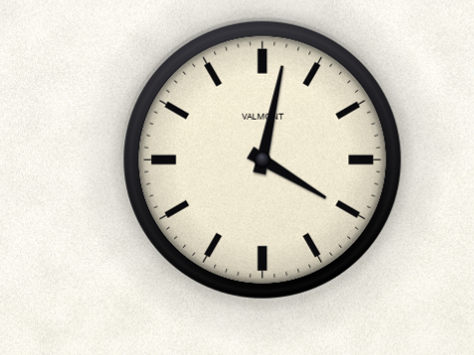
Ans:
4h02
